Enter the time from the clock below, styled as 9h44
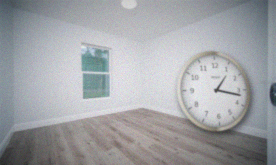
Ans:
1h17
